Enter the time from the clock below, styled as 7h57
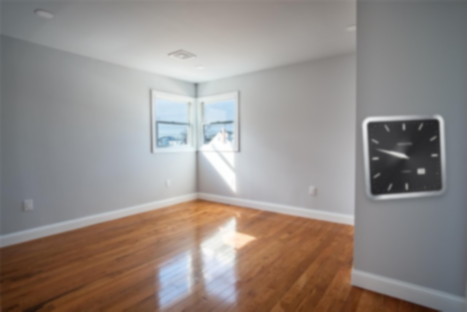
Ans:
9h48
